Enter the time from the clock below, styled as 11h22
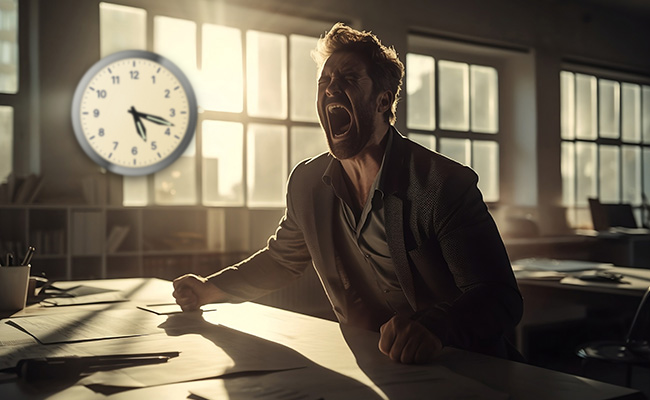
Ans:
5h18
